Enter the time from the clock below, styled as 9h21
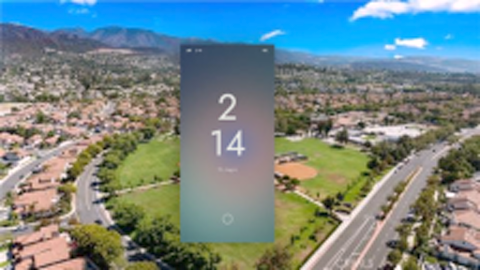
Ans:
2h14
